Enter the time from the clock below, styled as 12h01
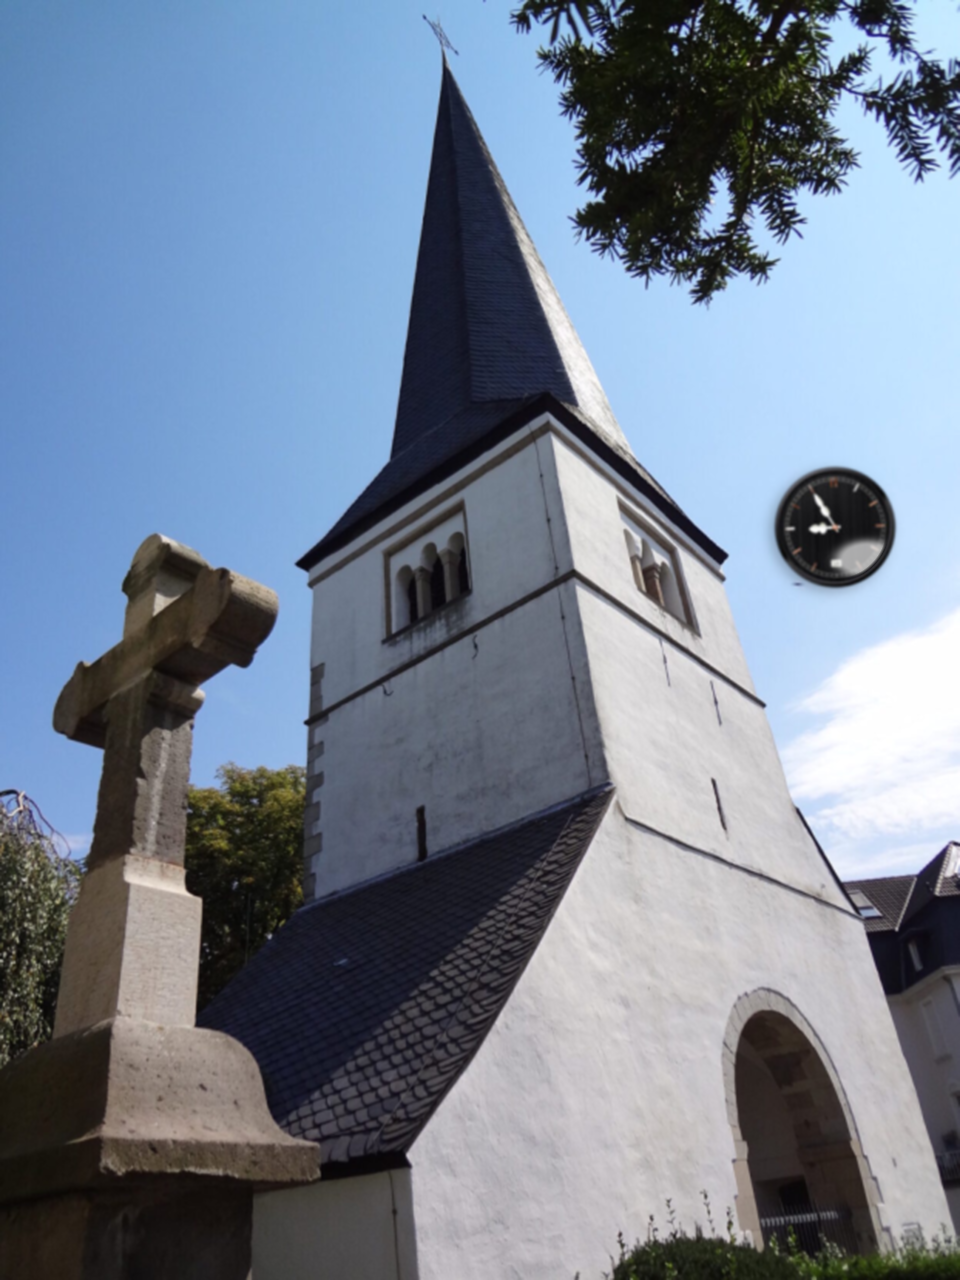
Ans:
8h55
